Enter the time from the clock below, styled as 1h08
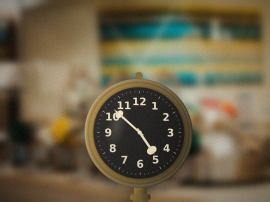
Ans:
4h52
